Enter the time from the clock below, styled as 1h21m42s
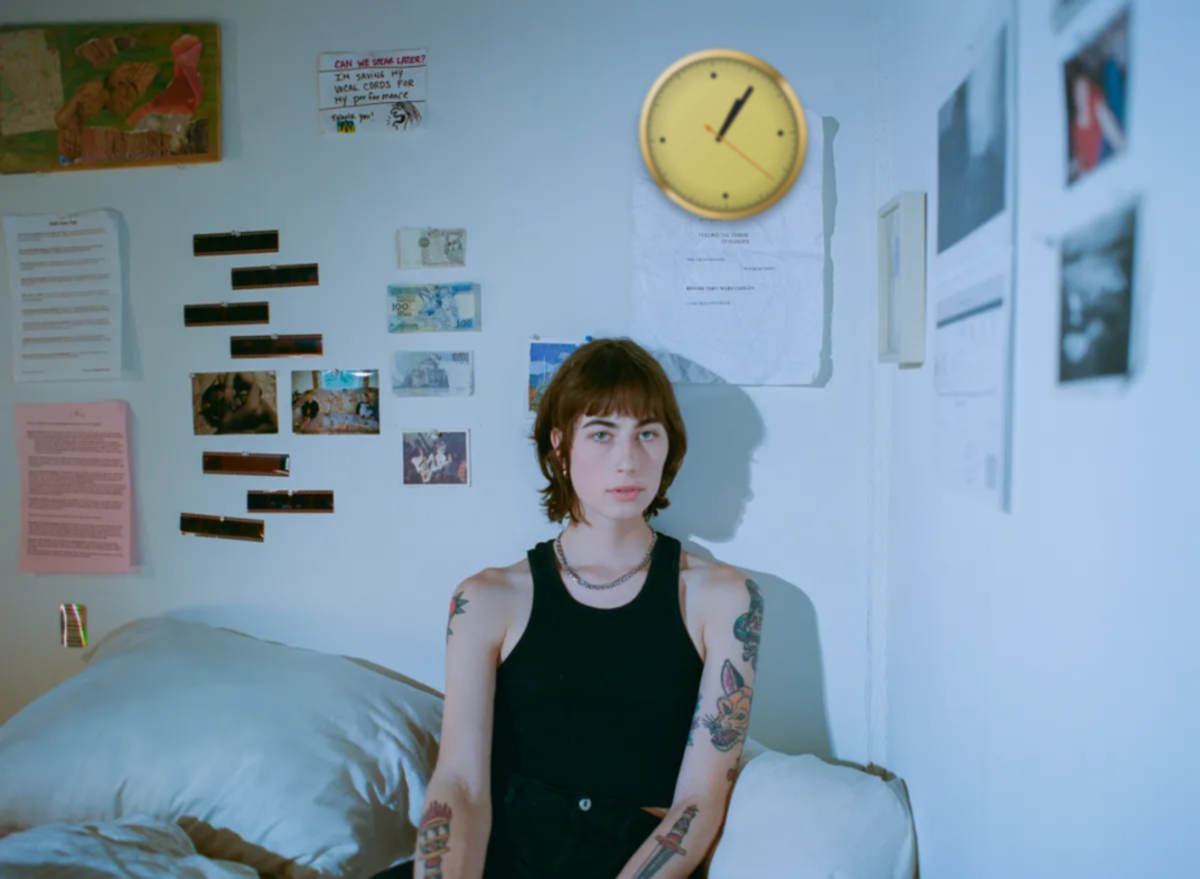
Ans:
1h06m22s
